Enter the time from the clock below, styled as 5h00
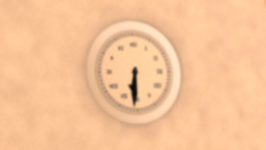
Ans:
6h31
